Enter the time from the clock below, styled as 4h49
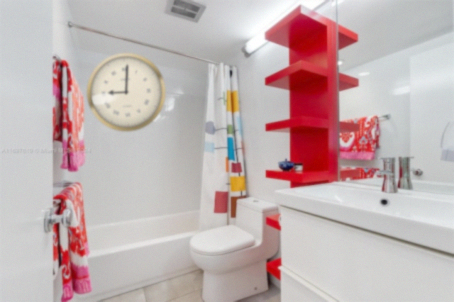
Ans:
9h01
